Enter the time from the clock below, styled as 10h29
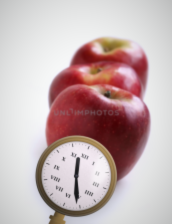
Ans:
11h26
